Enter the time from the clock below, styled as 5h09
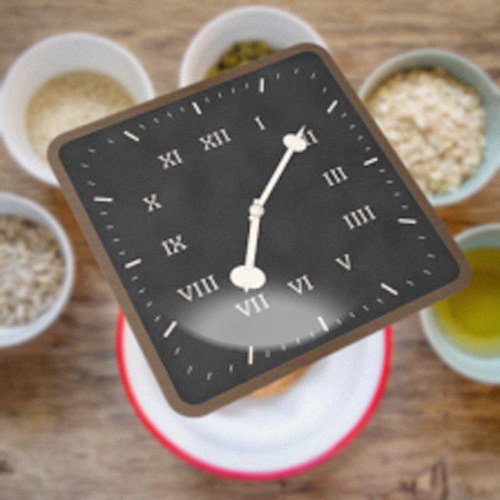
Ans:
7h09
